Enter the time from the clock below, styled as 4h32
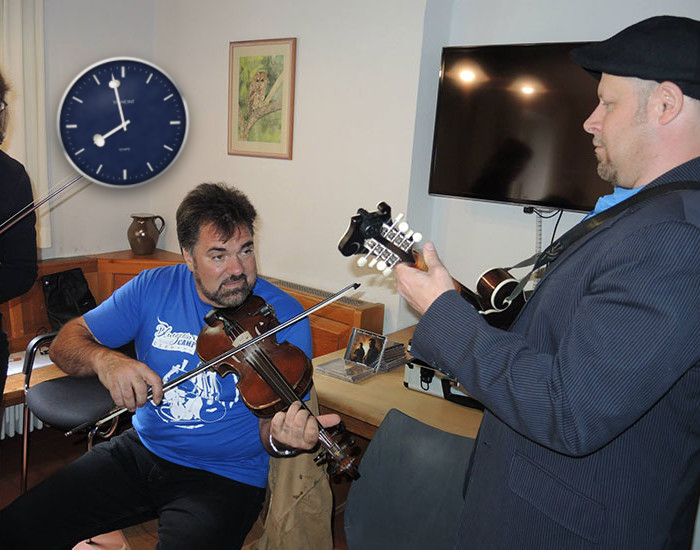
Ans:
7h58
